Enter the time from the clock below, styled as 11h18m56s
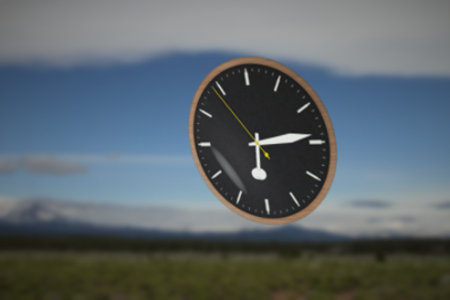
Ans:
6h13m54s
